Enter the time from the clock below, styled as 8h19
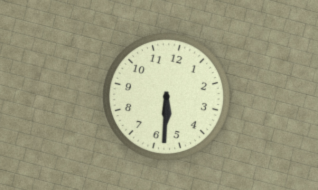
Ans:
5h28
